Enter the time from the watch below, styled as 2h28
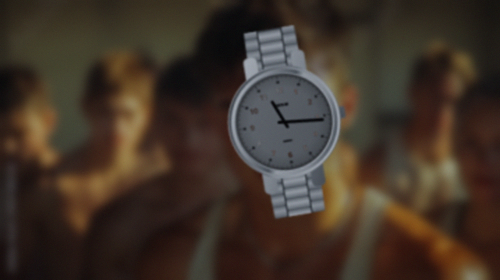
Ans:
11h16
